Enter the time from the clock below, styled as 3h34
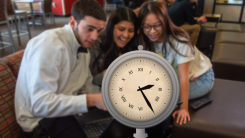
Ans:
2h25
